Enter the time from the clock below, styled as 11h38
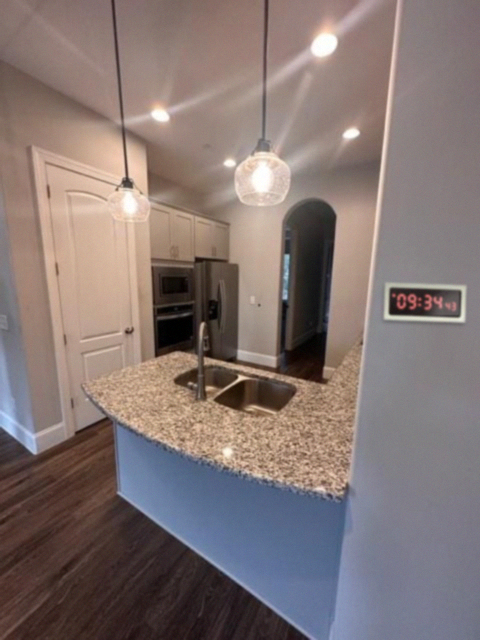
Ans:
9h34
